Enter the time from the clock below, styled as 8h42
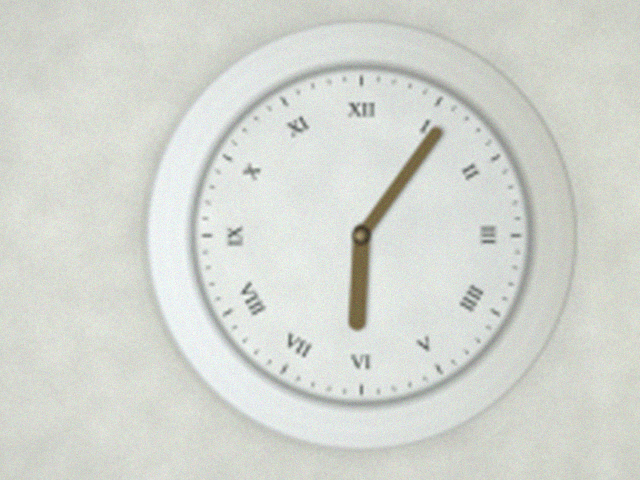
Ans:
6h06
